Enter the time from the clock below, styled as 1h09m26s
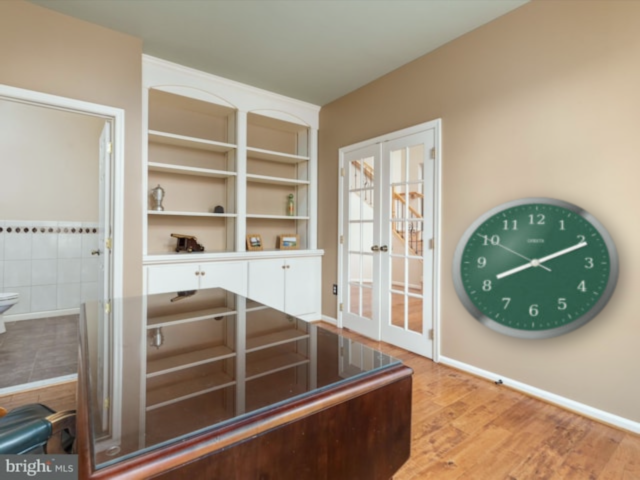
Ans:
8h10m50s
